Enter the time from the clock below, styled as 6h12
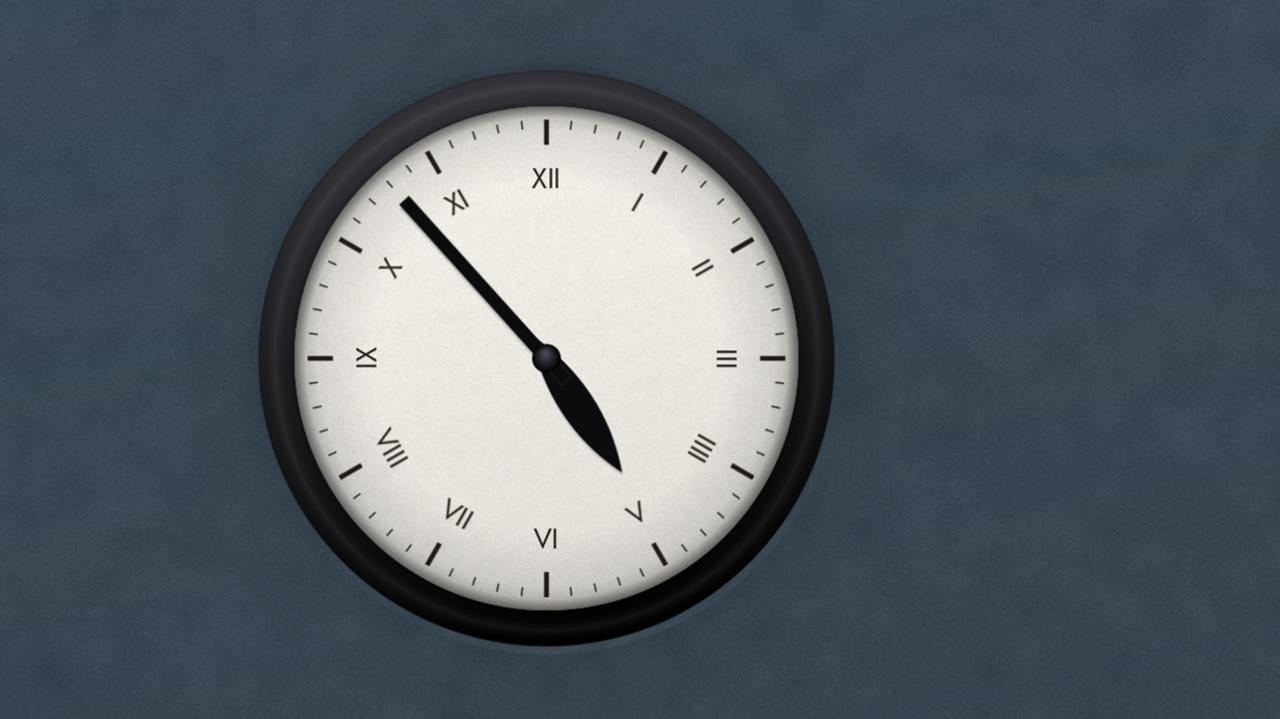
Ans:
4h53
